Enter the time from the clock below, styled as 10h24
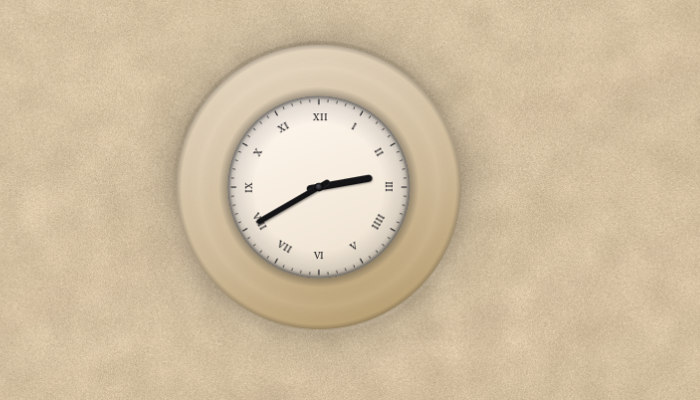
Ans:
2h40
